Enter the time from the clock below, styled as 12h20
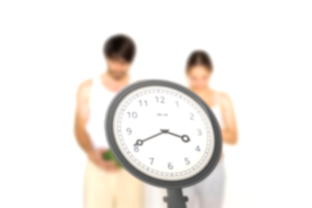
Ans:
3h41
